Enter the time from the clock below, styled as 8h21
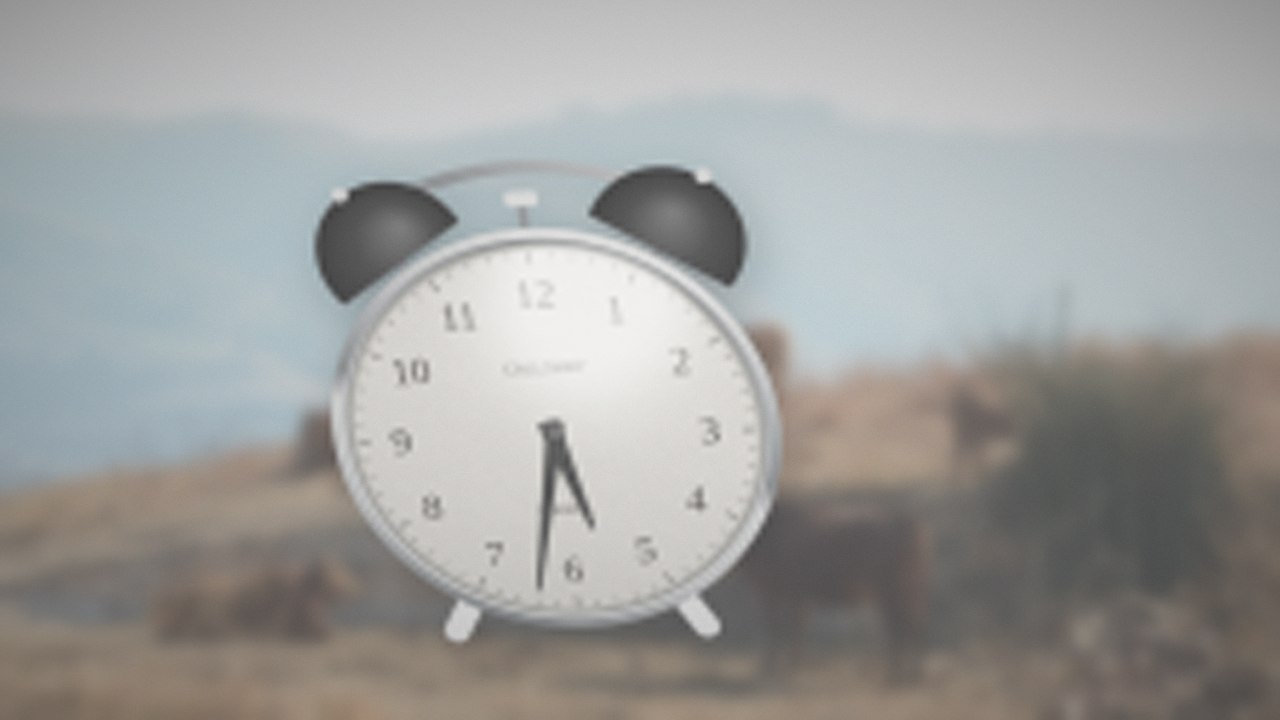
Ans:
5h32
